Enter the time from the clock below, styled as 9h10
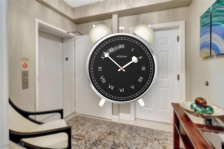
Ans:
1h52
